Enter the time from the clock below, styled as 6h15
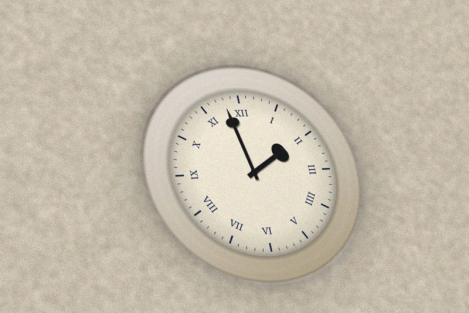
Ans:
1h58
